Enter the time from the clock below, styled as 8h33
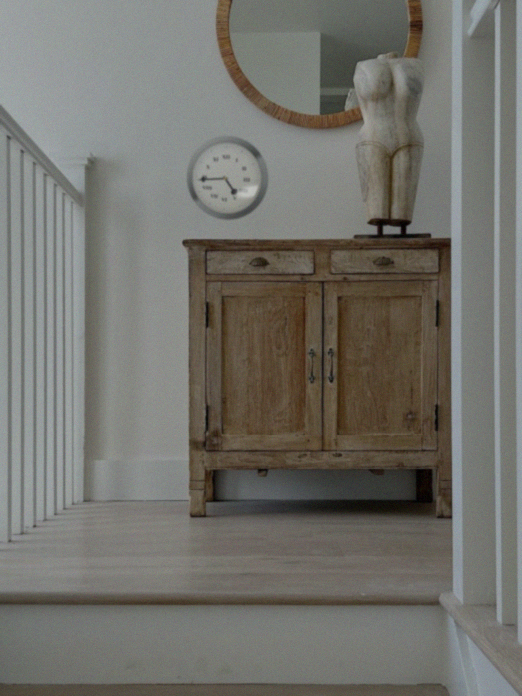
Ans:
4h44
